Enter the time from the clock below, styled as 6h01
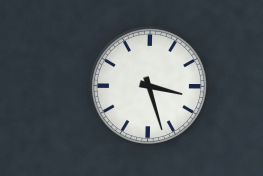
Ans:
3h27
